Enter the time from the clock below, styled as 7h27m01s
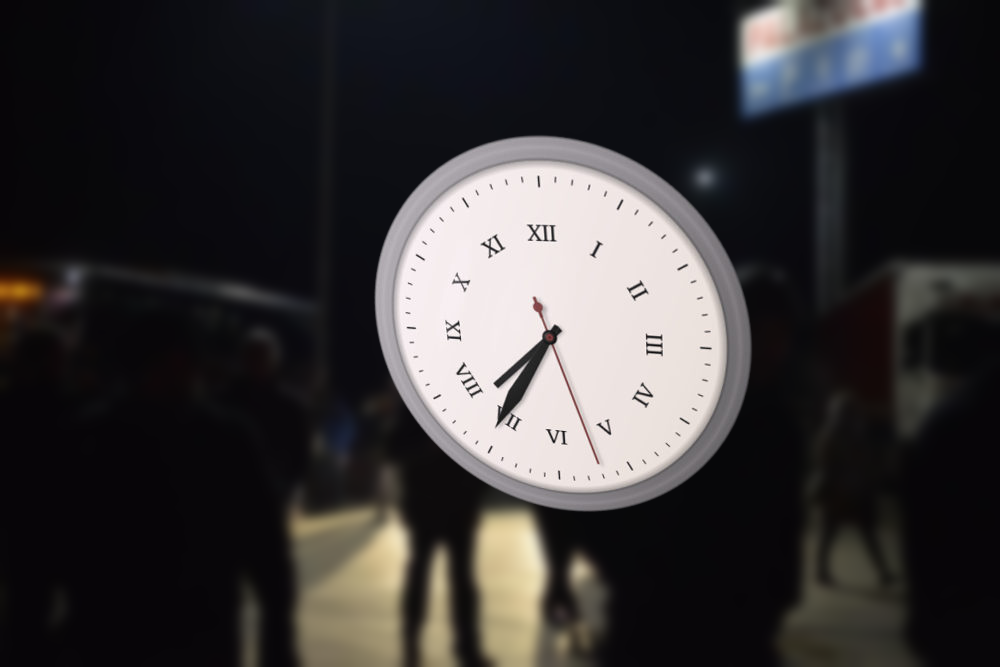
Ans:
7h35m27s
